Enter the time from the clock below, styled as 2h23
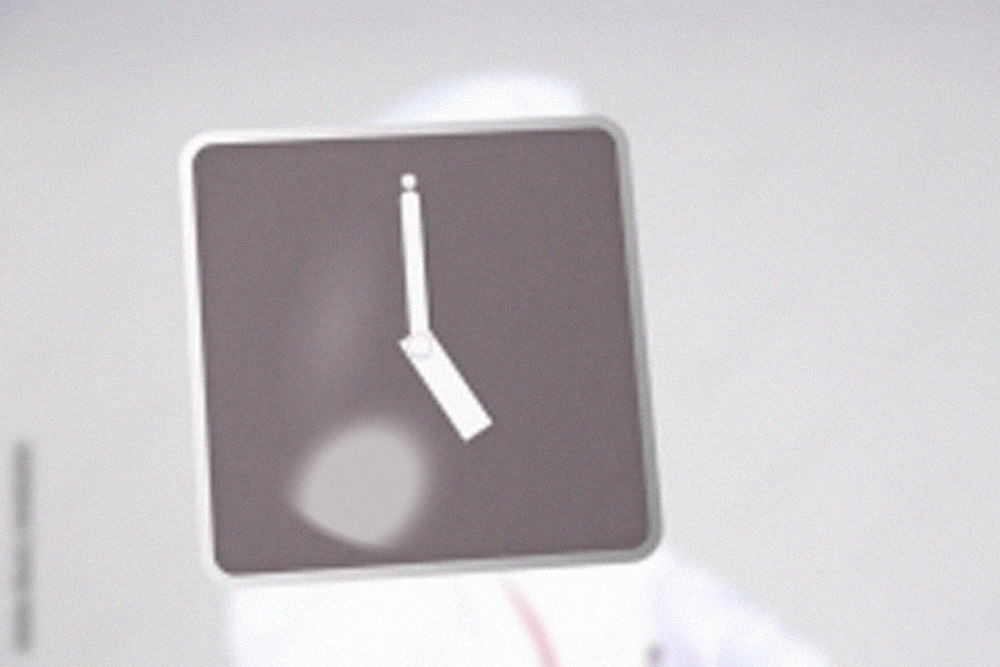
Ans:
5h00
